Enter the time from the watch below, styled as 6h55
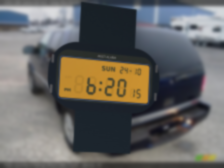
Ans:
6h20
